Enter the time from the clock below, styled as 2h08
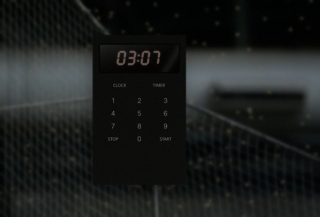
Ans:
3h07
